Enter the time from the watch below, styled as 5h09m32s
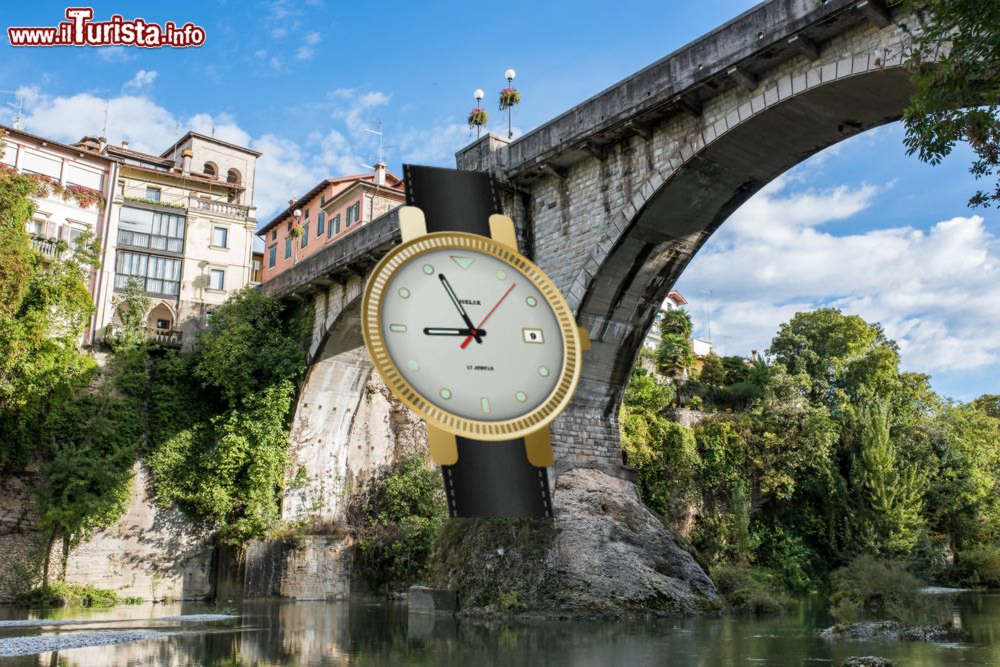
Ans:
8h56m07s
